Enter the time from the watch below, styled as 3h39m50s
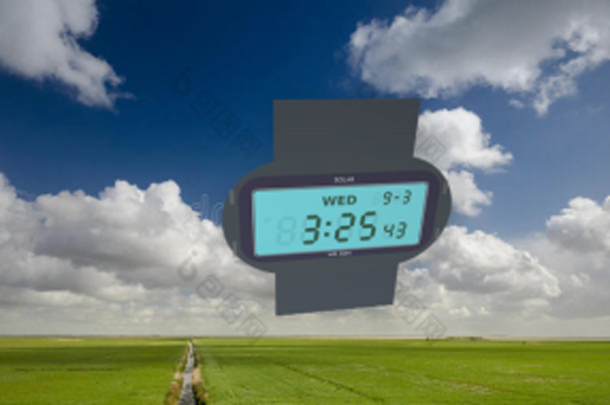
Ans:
3h25m43s
